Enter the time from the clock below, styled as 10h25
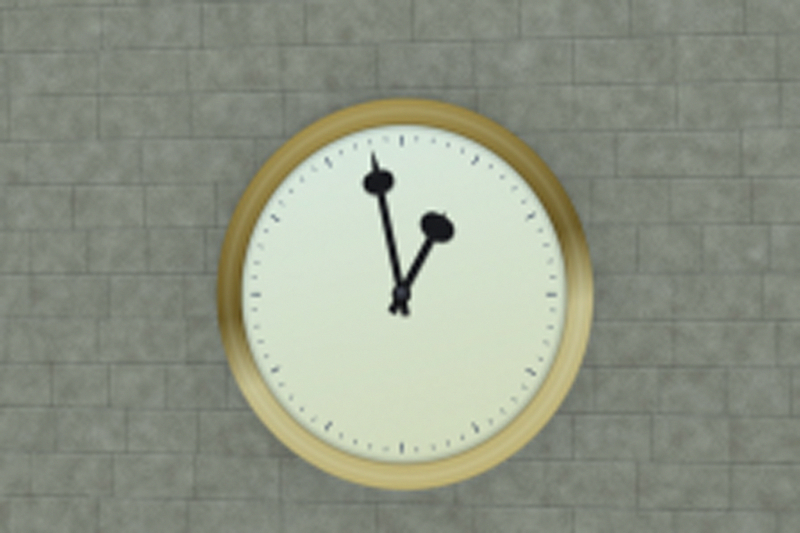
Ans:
12h58
